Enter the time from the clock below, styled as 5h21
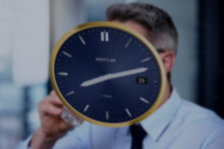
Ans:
8h12
